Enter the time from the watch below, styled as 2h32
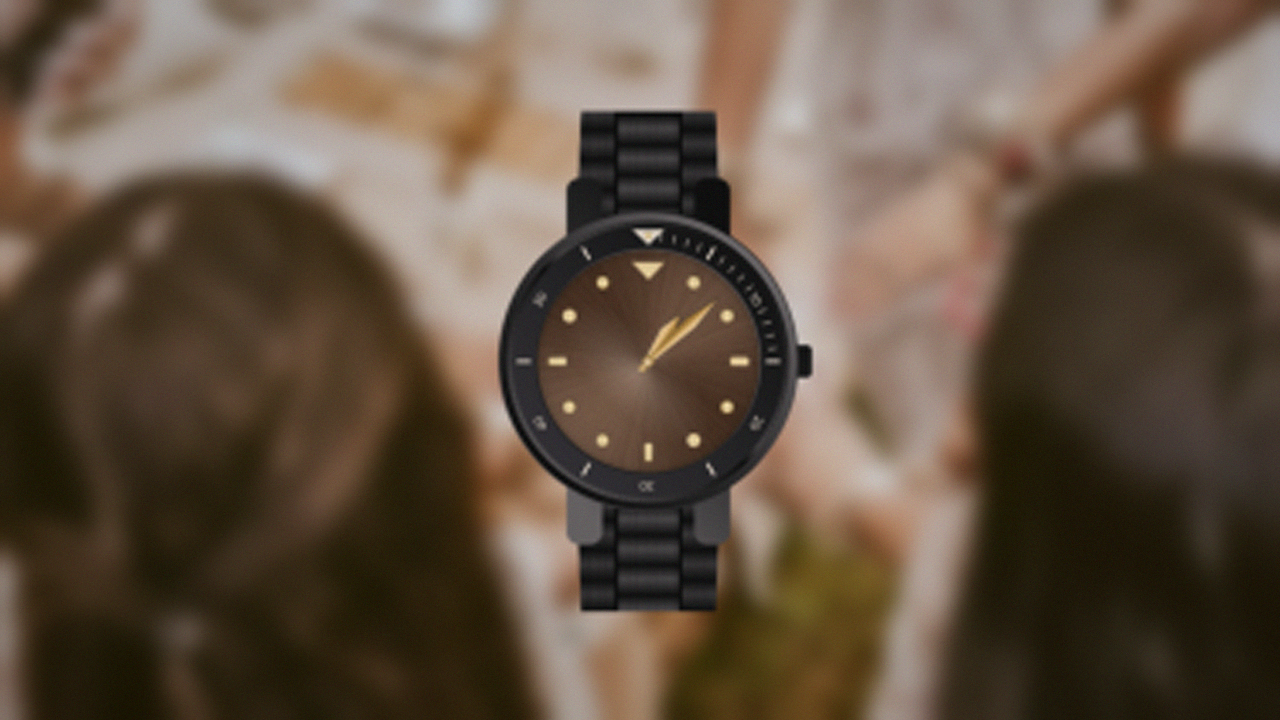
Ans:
1h08
